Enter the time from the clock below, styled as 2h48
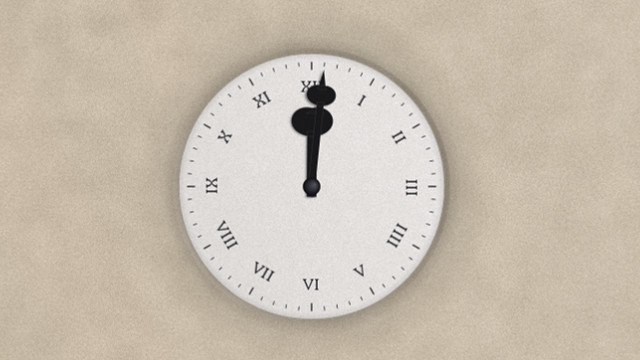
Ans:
12h01
